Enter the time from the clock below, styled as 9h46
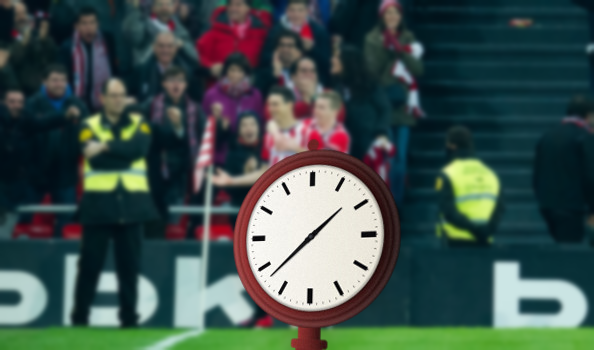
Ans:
1h38
